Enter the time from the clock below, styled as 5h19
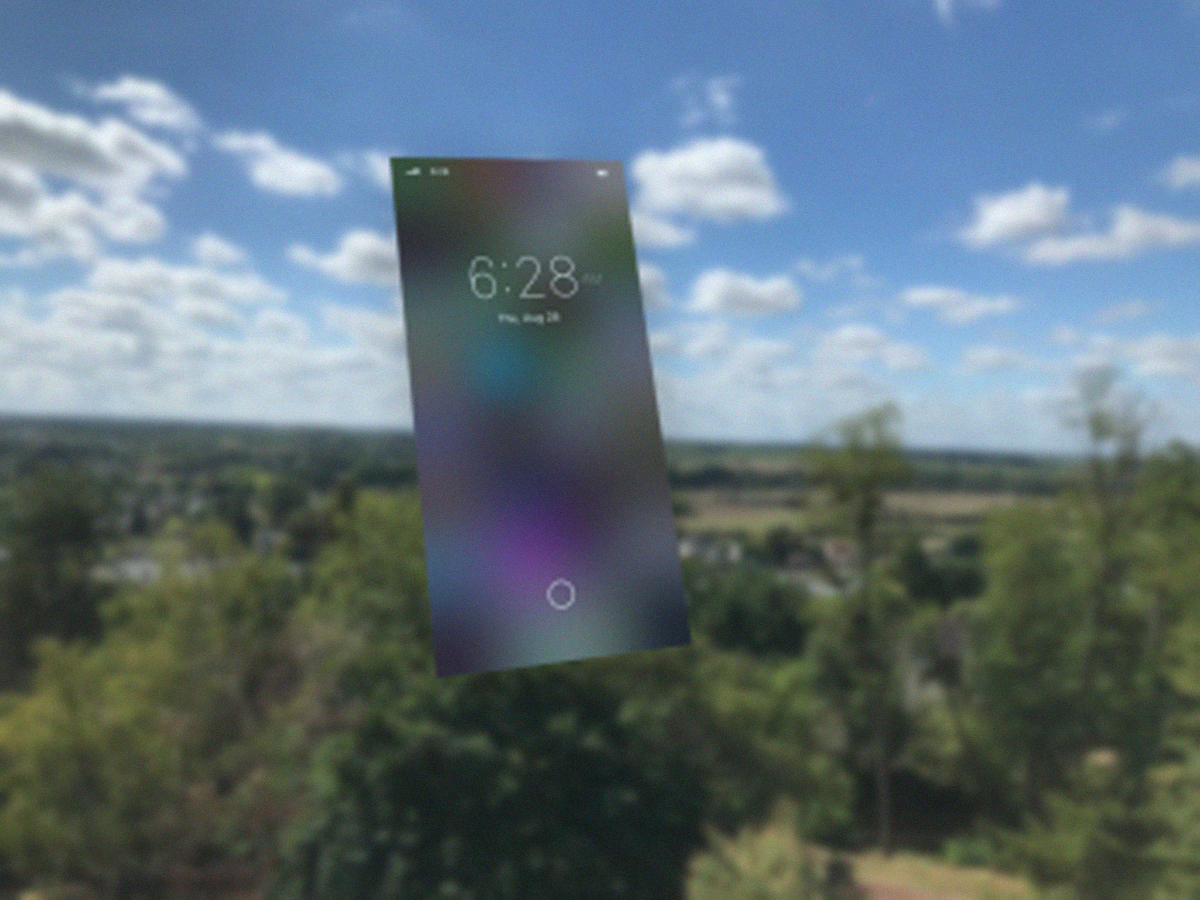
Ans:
6h28
